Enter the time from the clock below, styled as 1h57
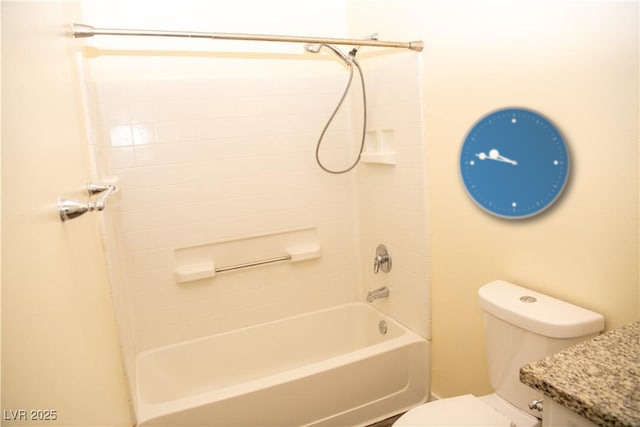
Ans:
9h47
